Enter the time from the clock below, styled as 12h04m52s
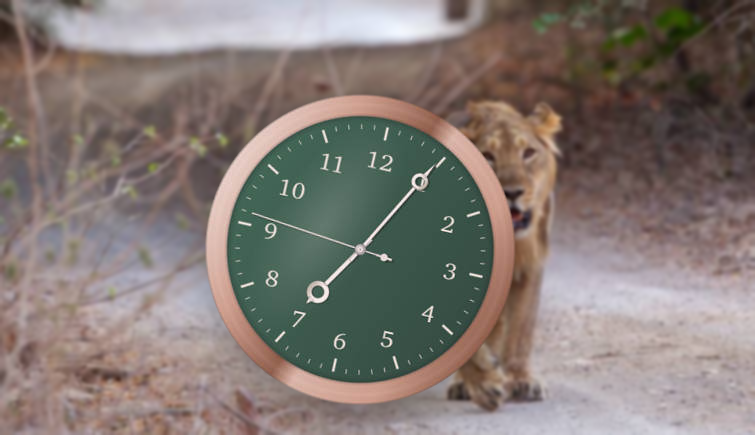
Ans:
7h04m46s
